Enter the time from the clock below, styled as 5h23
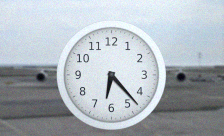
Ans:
6h23
